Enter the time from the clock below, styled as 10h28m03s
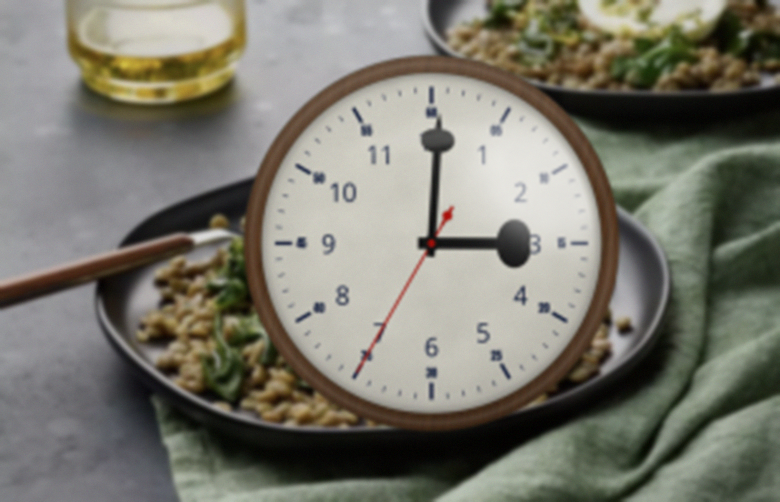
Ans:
3h00m35s
